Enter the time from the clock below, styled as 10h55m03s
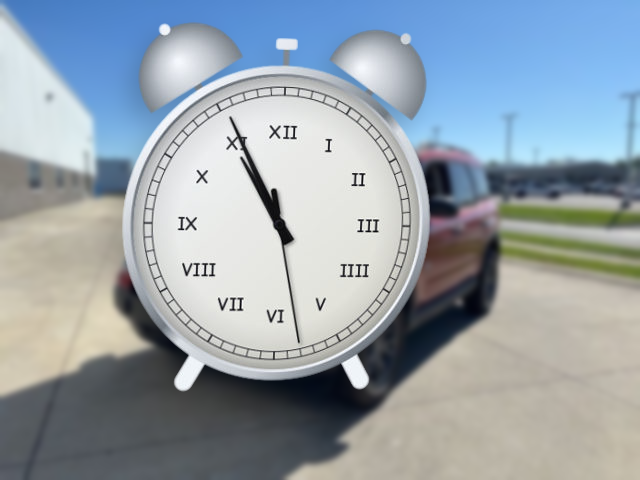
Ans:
10h55m28s
